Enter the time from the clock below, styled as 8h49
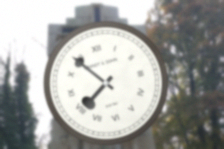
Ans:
7h54
